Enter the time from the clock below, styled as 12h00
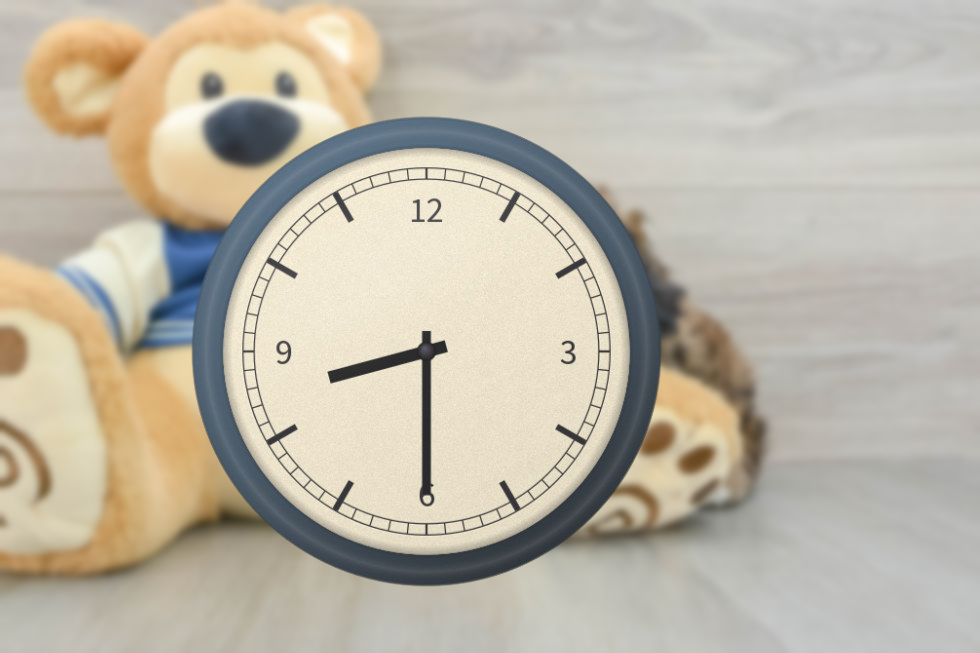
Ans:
8h30
